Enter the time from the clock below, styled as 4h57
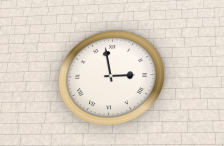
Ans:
2h58
